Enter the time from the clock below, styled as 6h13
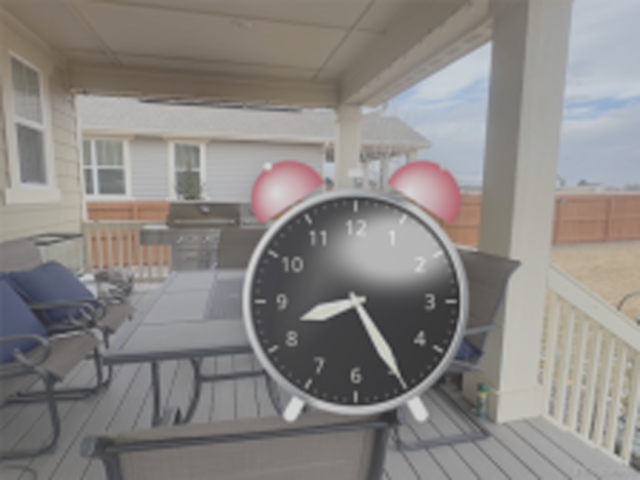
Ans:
8h25
